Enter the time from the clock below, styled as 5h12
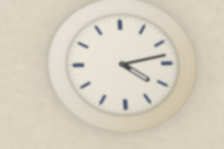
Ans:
4h13
